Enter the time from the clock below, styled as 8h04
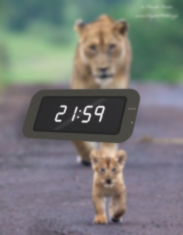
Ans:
21h59
